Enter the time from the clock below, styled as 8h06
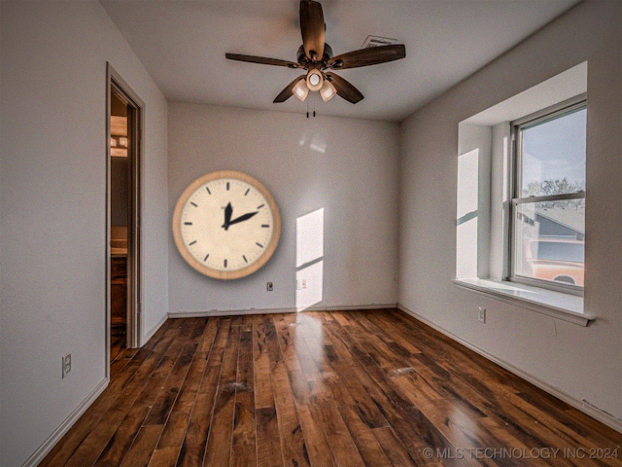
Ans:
12h11
